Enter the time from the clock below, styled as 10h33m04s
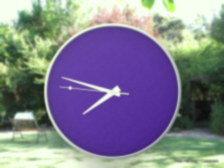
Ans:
7h47m46s
